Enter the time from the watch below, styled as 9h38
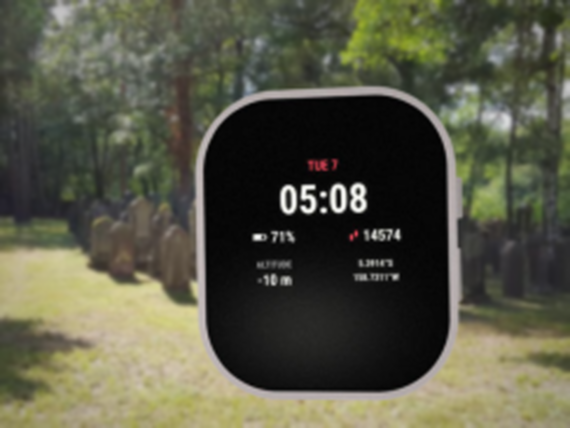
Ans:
5h08
